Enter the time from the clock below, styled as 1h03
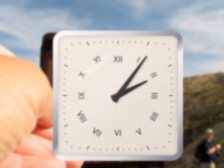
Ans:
2h06
